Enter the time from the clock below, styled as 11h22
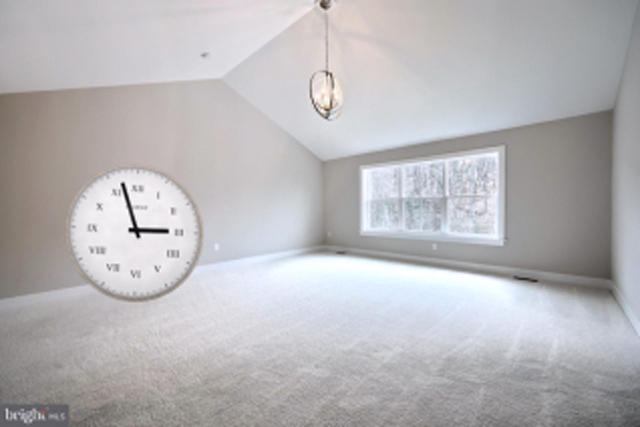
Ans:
2h57
